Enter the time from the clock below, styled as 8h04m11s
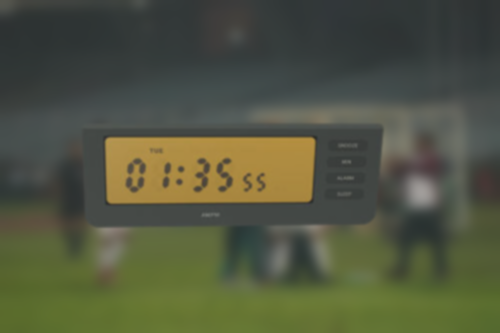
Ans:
1h35m55s
